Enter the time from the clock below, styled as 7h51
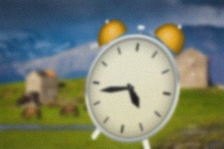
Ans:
4h43
